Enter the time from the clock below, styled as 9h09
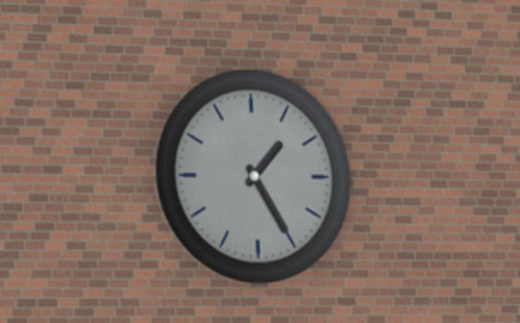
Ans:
1h25
